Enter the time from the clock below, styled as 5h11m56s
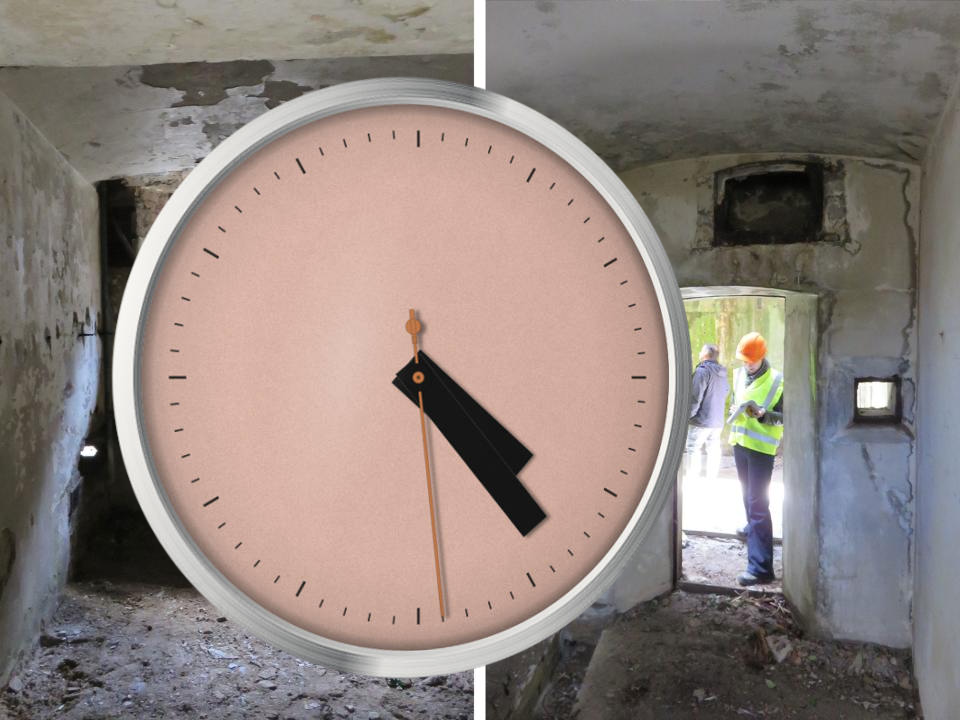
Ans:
4h23m29s
